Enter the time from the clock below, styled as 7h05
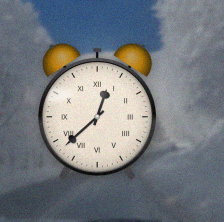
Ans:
12h38
